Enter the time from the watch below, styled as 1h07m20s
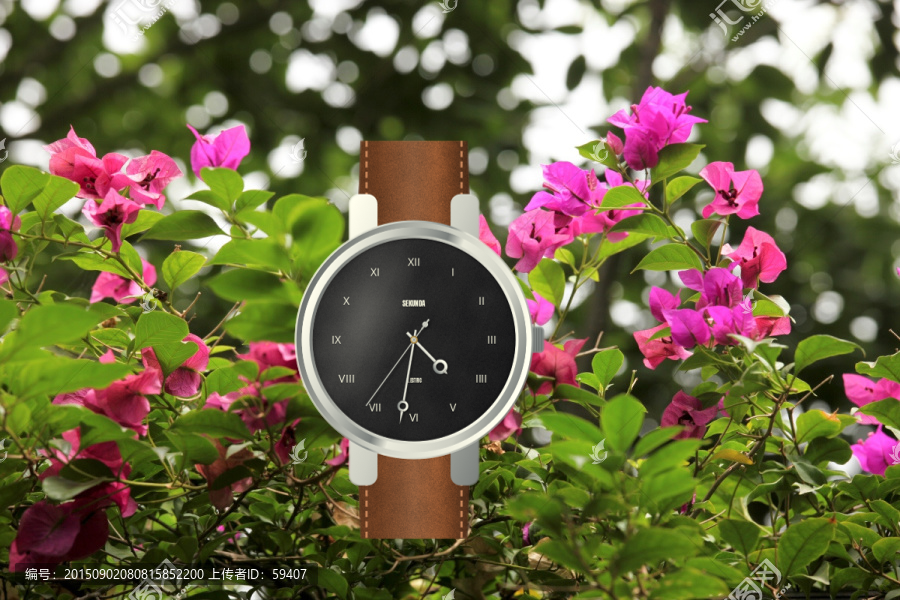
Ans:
4h31m36s
